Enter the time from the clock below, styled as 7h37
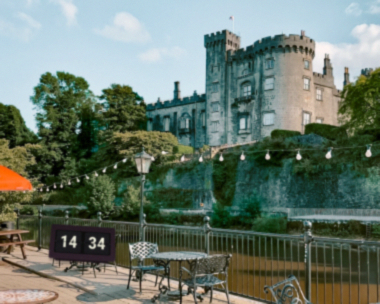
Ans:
14h34
